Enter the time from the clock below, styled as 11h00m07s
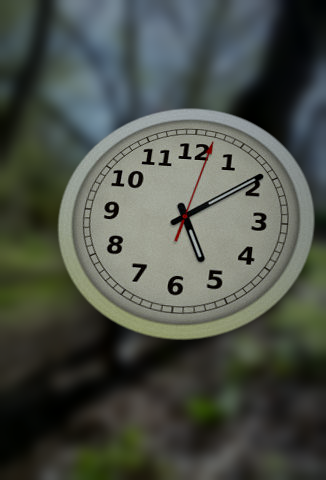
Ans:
5h09m02s
